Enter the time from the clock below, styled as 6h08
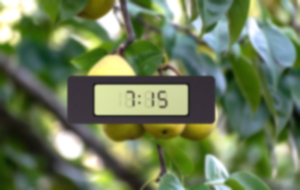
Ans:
7h15
